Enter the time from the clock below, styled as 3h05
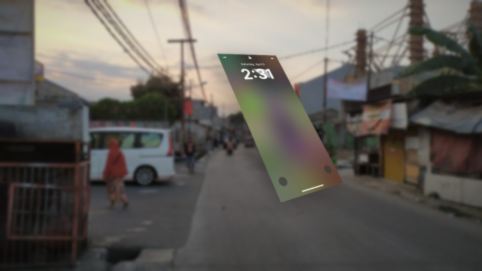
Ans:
2h31
